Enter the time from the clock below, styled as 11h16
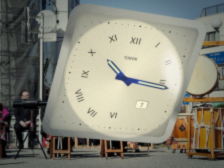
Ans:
10h16
